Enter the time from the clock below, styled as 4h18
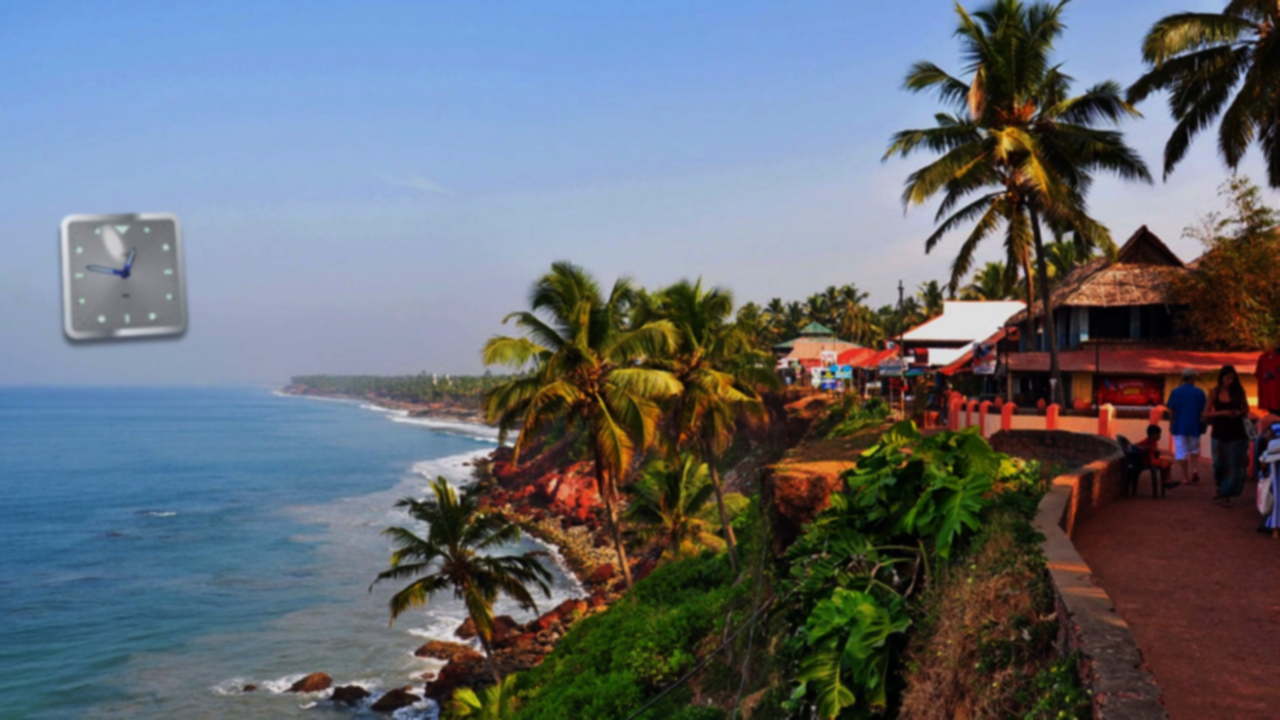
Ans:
12h47
